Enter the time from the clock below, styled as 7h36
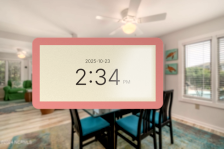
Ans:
2h34
